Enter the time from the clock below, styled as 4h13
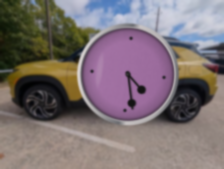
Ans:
4h28
